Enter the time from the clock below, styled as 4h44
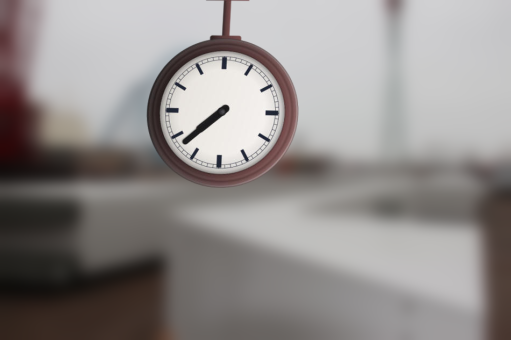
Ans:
7h38
